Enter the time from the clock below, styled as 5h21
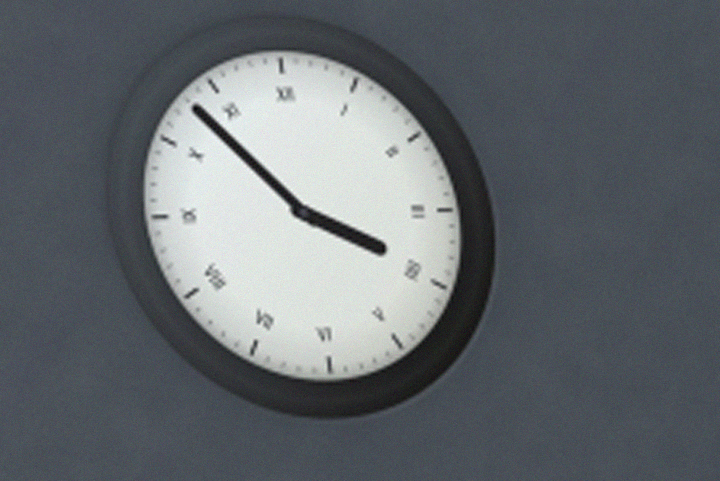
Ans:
3h53
